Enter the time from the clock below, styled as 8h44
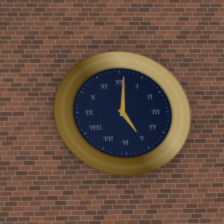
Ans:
5h01
